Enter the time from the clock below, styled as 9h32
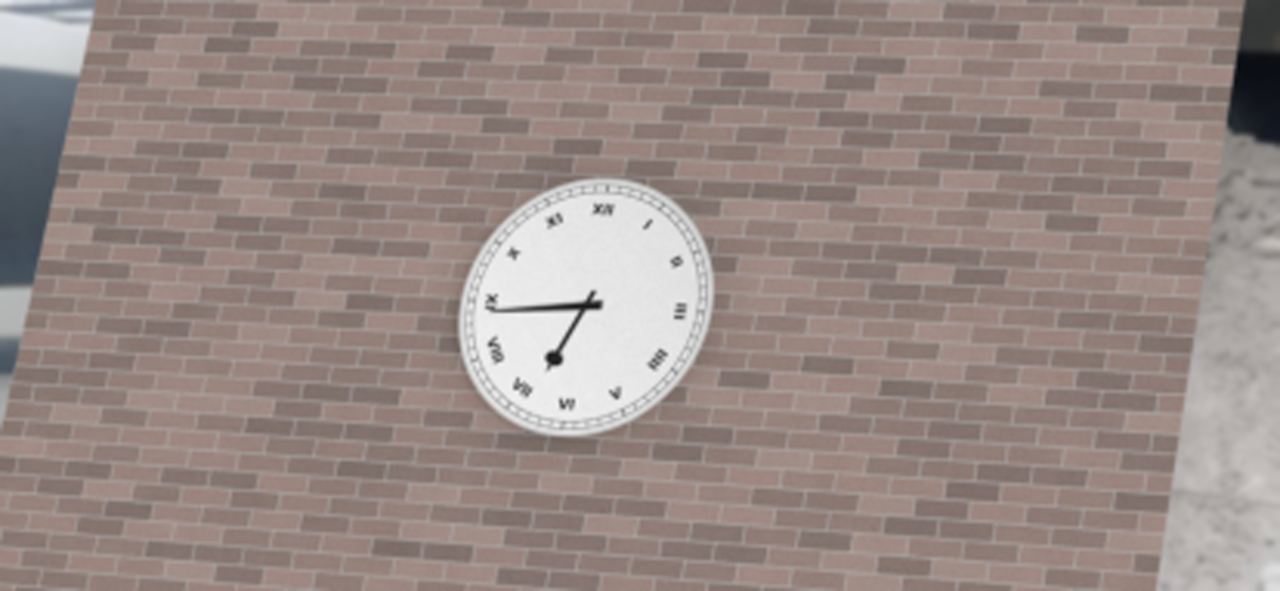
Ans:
6h44
